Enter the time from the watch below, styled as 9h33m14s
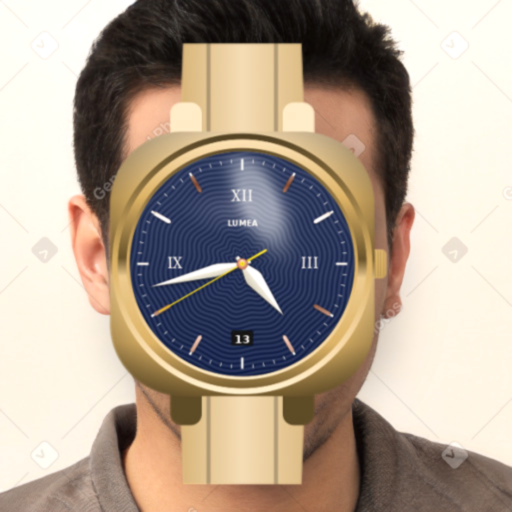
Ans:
4h42m40s
